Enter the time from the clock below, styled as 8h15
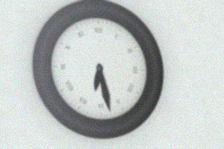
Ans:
6h28
